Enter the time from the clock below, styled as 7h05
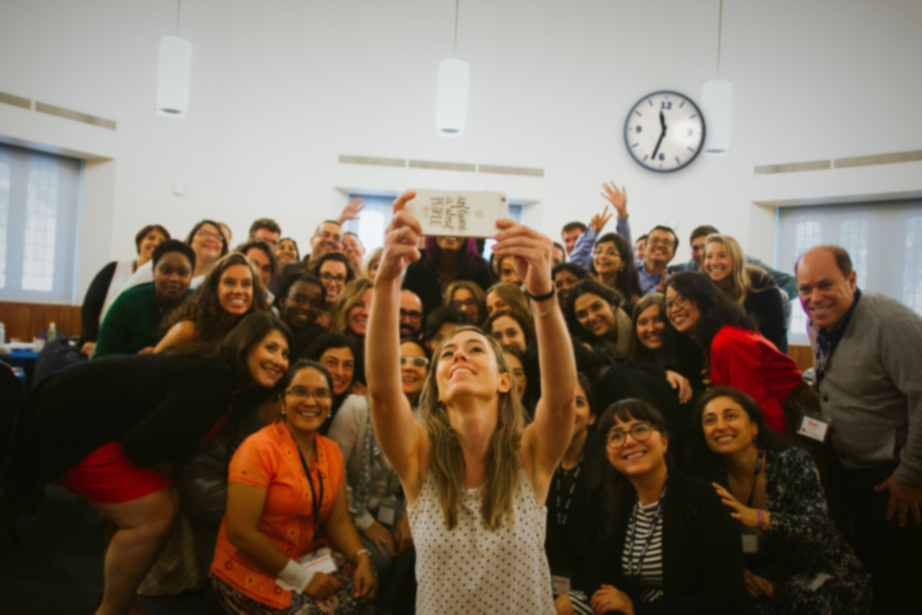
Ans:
11h33
